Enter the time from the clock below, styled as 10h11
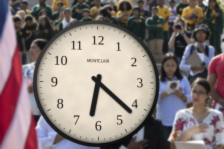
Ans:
6h22
